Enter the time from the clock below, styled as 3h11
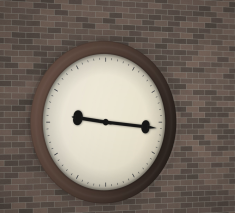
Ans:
9h16
